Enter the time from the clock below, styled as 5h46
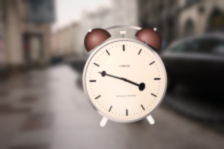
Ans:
3h48
